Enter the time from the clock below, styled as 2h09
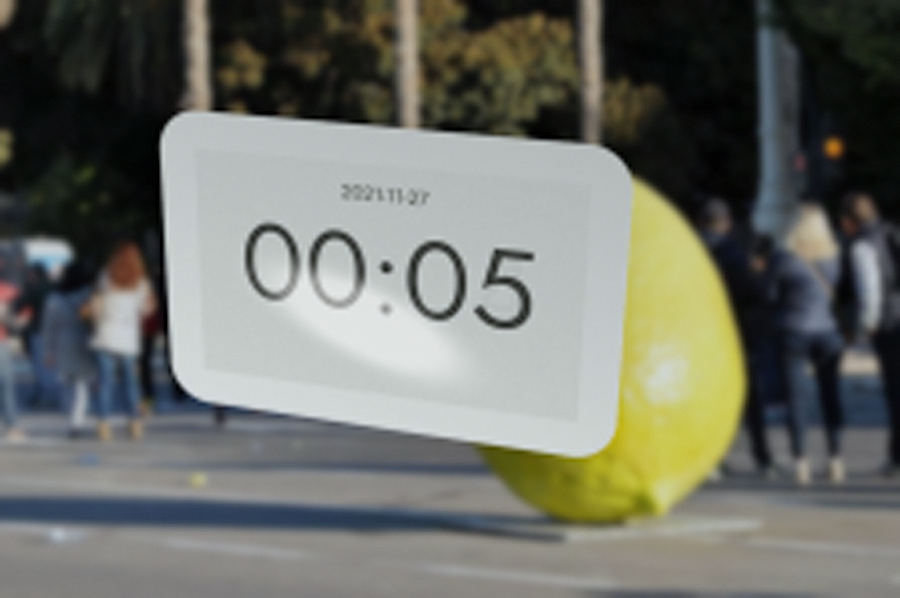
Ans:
0h05
